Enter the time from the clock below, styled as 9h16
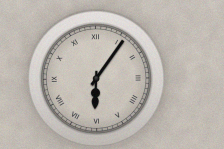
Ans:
6h06
